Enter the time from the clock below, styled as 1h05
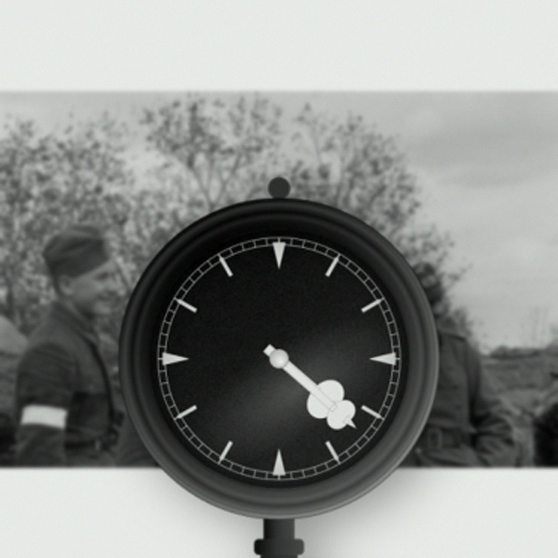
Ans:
4h22
